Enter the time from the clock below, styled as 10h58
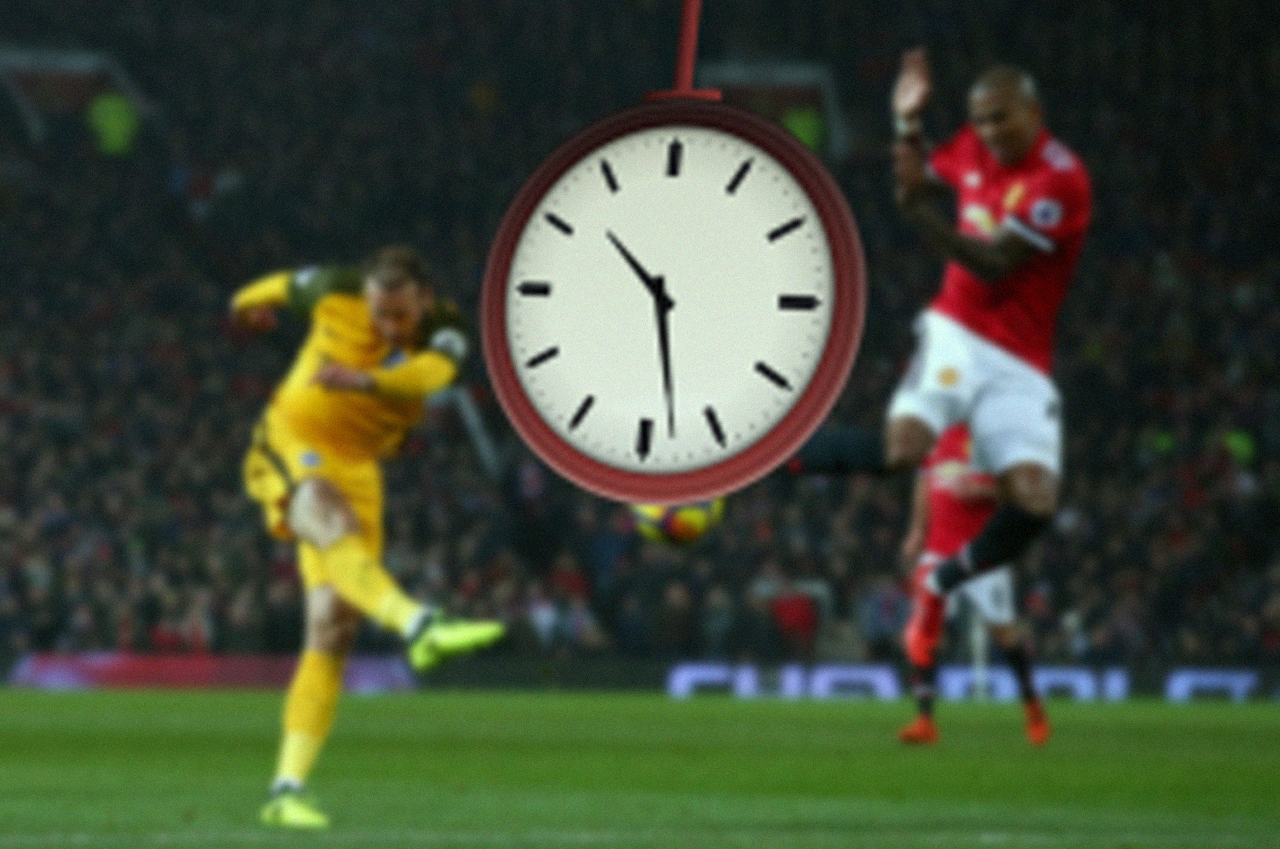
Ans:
10h28
